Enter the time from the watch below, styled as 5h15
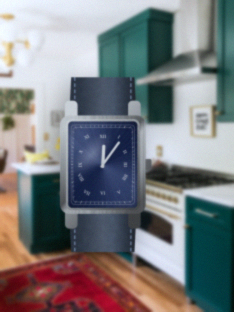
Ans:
12h06
